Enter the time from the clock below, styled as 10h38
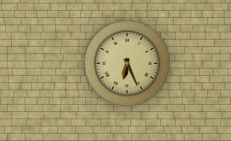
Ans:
6h26
